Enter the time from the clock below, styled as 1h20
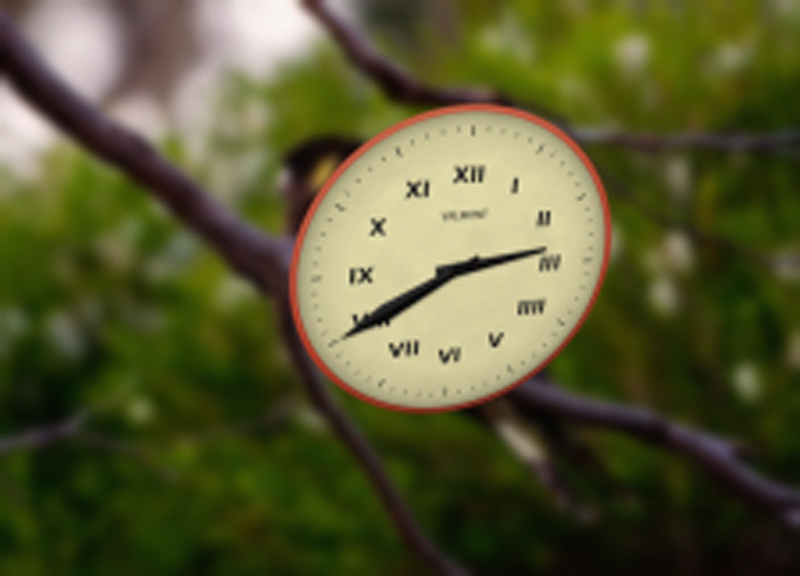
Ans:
2h40
